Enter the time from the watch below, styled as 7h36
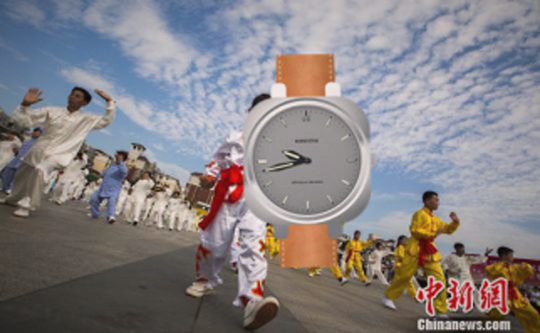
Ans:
9h43
